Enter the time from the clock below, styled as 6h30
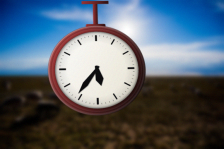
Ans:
5h36
